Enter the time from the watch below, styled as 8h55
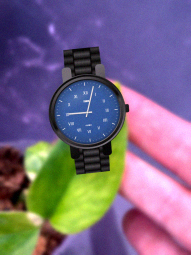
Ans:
9h03
